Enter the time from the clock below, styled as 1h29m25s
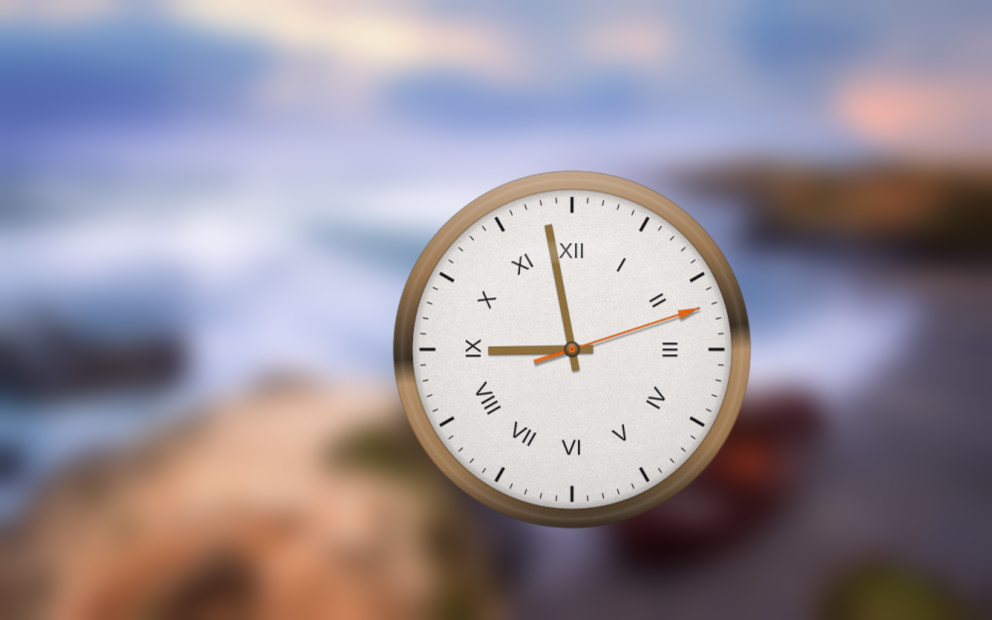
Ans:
8h58m12s
